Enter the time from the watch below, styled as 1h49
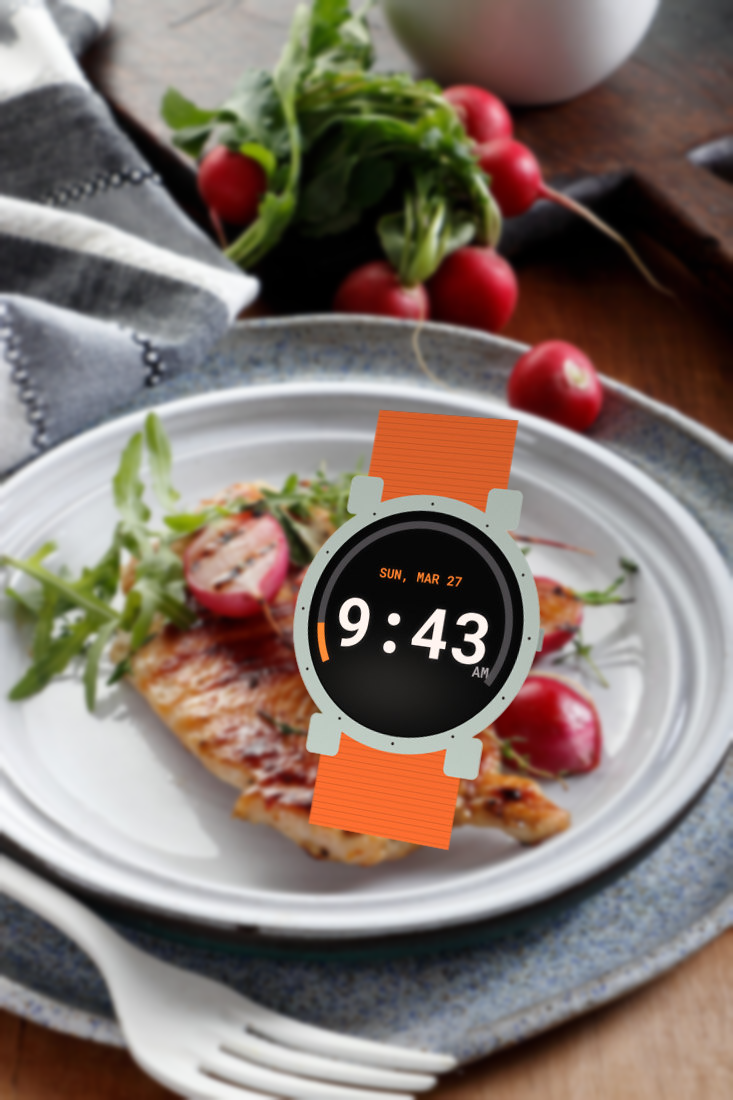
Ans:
9h43
